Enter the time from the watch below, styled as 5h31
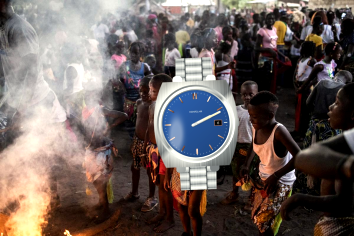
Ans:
2h11
